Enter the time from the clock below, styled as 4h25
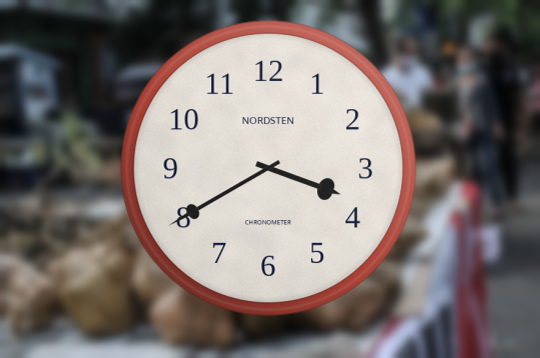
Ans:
3h40
